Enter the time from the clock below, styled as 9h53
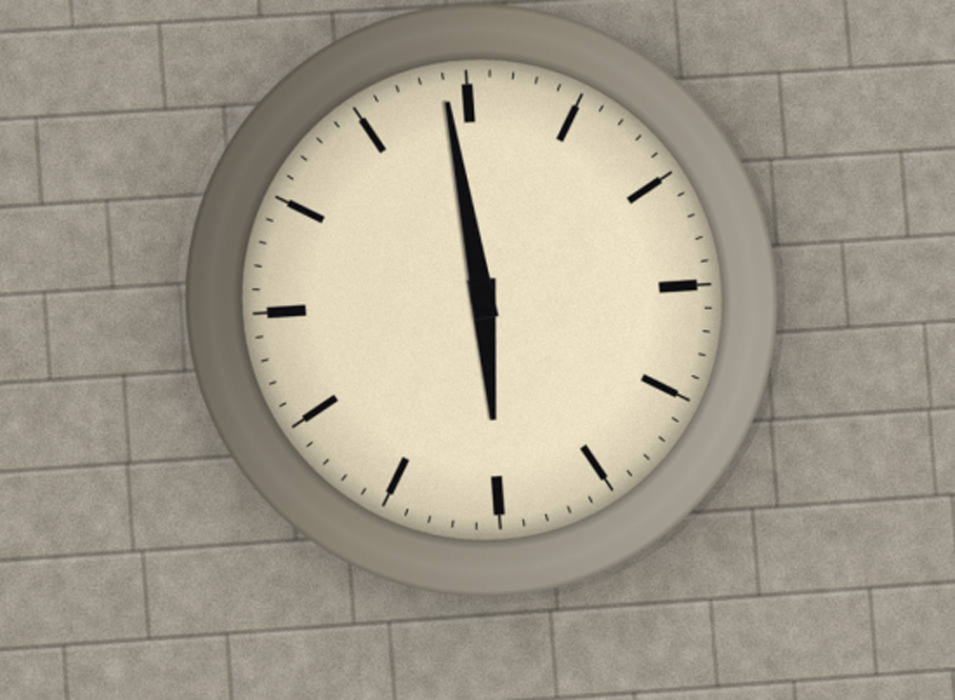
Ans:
5h59
